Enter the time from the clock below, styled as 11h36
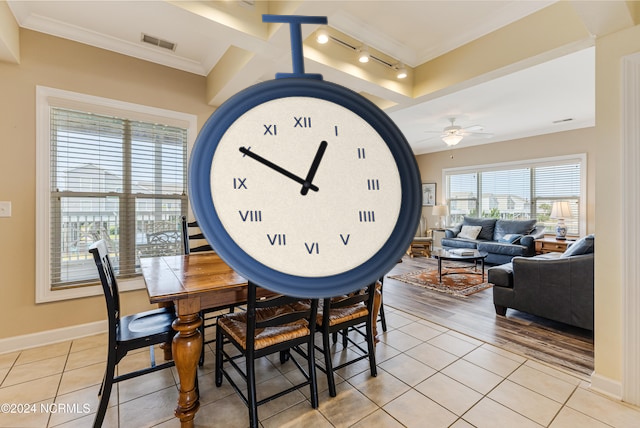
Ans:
12h50
